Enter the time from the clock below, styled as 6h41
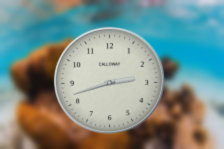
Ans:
2h42
